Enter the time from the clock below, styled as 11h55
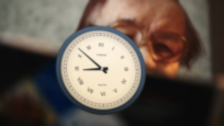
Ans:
8h52
